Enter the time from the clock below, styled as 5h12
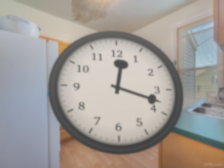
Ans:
12h18
